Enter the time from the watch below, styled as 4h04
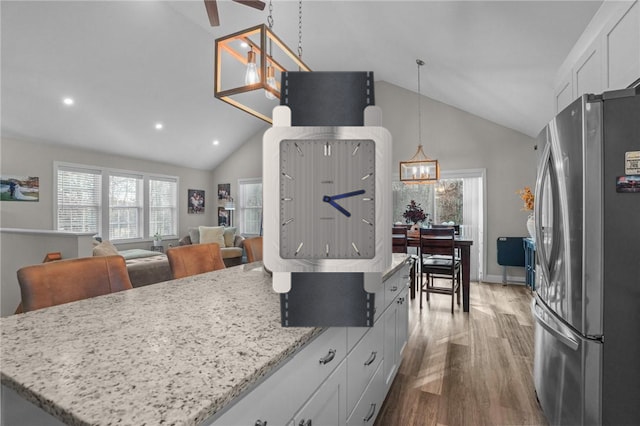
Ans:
4h13
